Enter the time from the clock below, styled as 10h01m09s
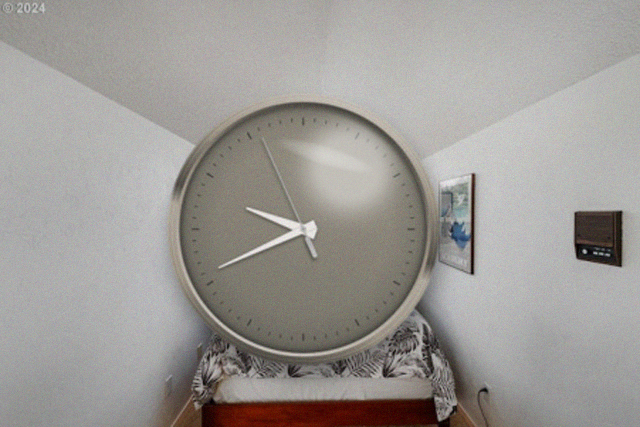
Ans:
9h40m56s
